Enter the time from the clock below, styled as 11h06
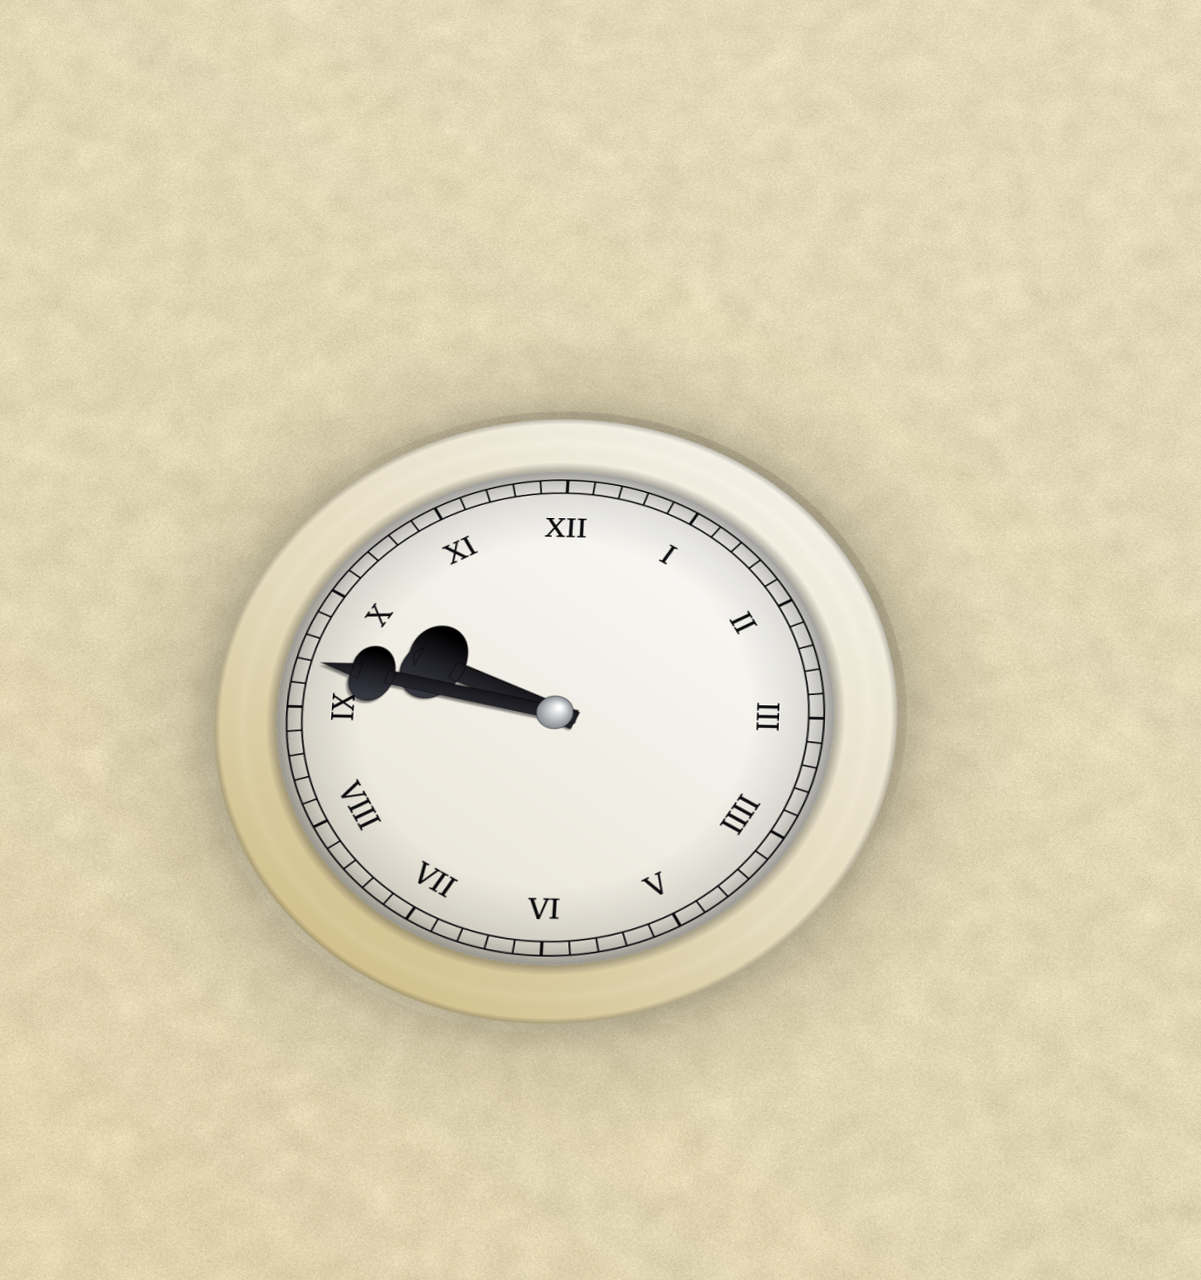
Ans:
9h47
